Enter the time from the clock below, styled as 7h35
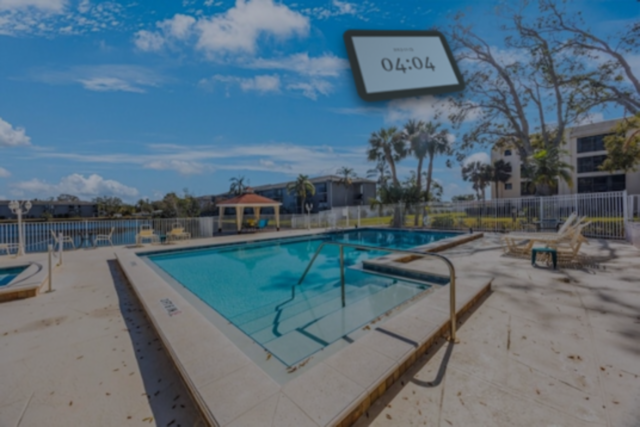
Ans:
4h04
